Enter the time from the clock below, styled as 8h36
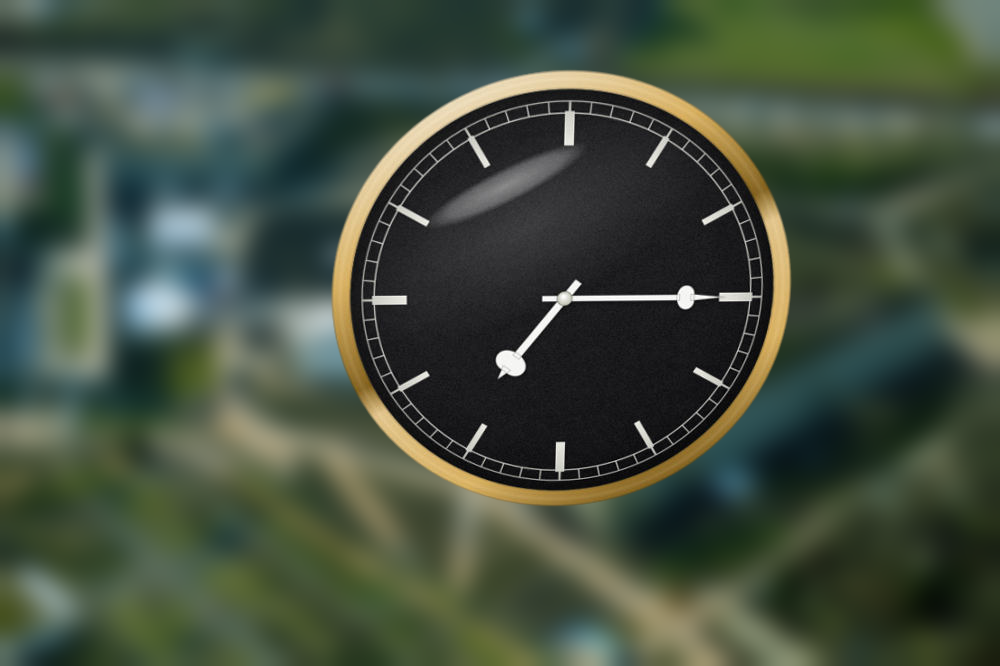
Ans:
7h15
